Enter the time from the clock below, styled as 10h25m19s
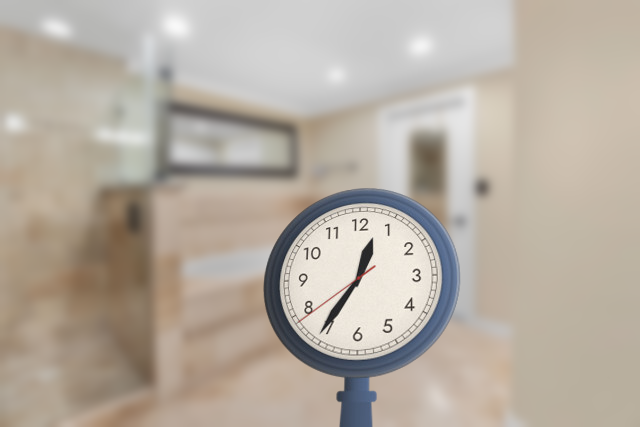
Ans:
12h35m39s
